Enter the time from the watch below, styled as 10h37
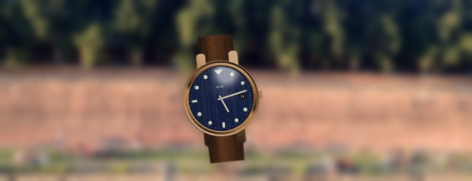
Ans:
5h13
